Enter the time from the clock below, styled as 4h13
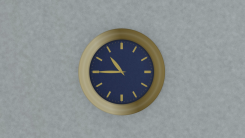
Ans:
10h45
